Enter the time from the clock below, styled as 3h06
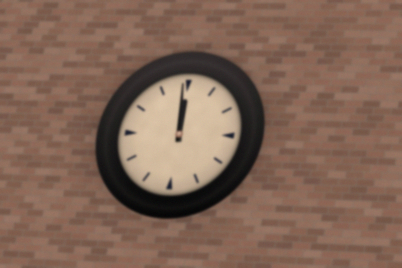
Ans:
11h59
